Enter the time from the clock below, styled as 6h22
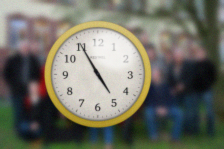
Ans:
4h55
